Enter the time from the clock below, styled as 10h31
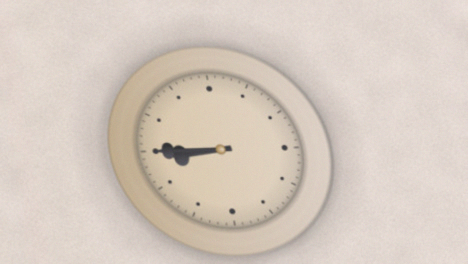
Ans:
8h45
